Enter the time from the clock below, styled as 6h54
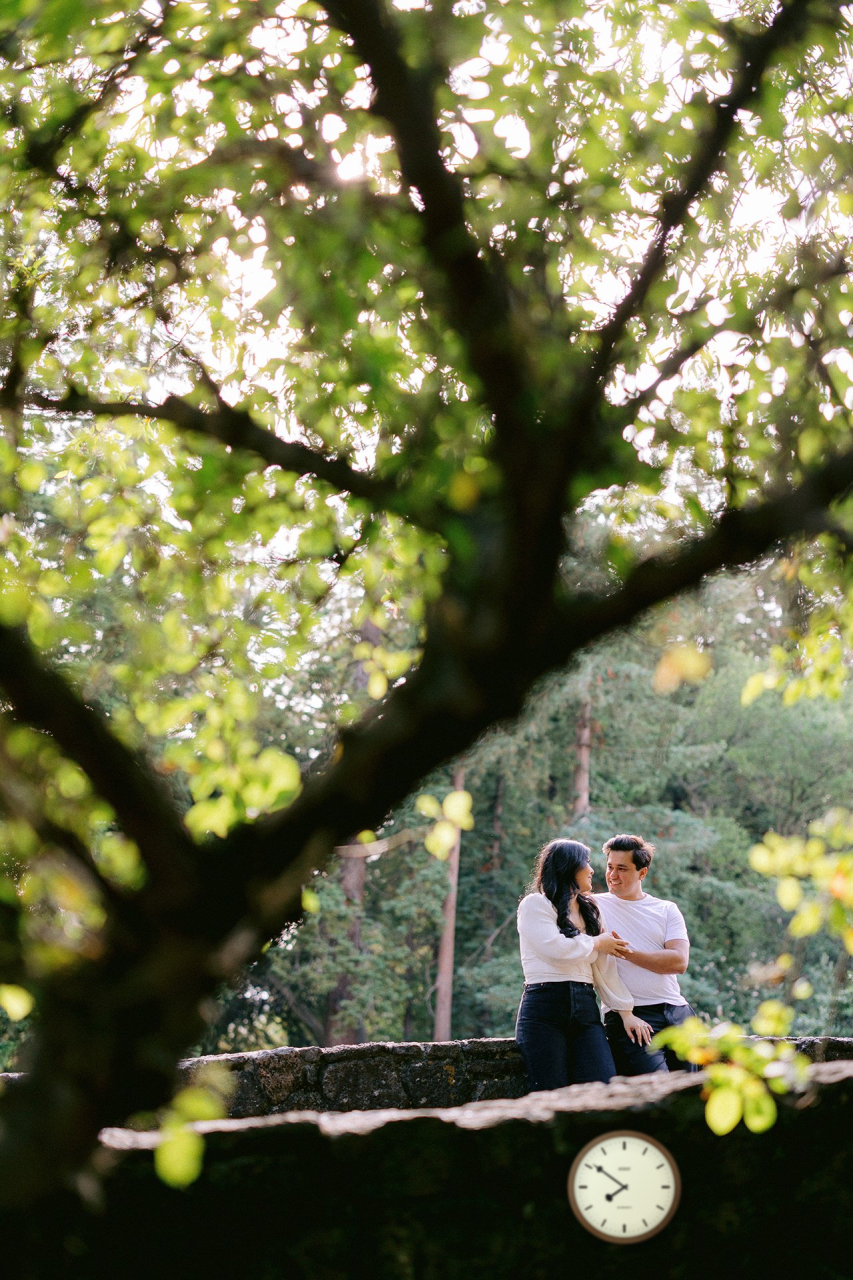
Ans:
7h51
